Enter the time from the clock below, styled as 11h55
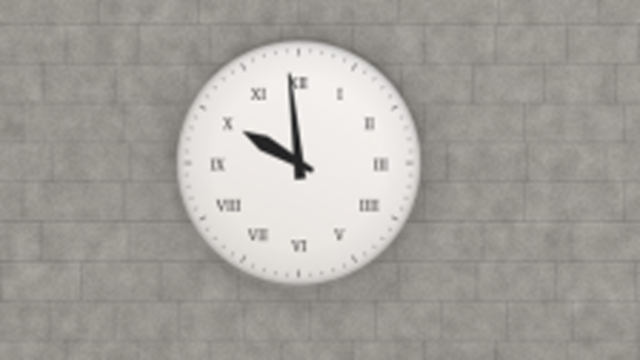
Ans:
9h59
